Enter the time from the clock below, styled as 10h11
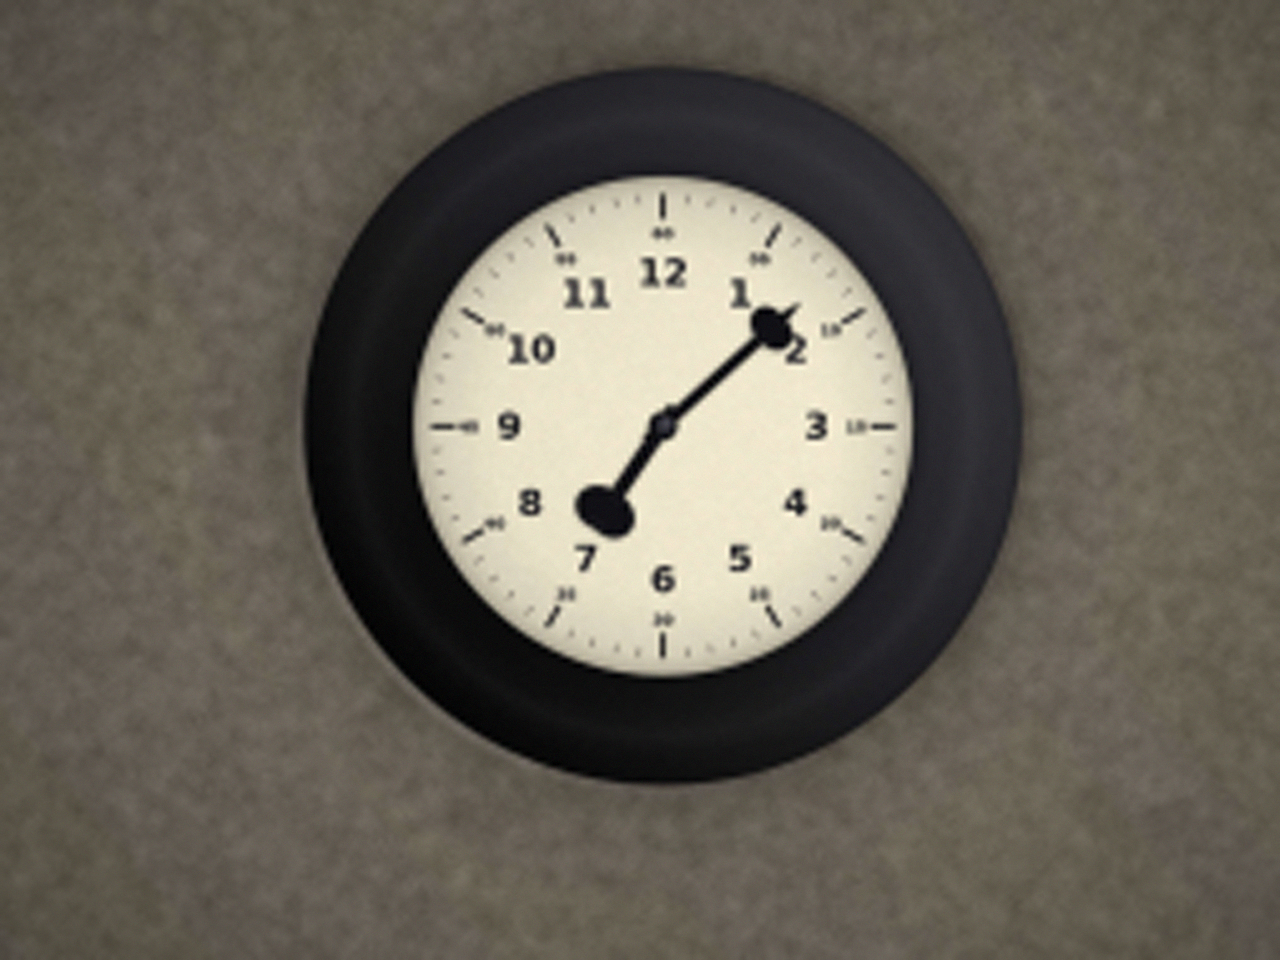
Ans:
7h08
